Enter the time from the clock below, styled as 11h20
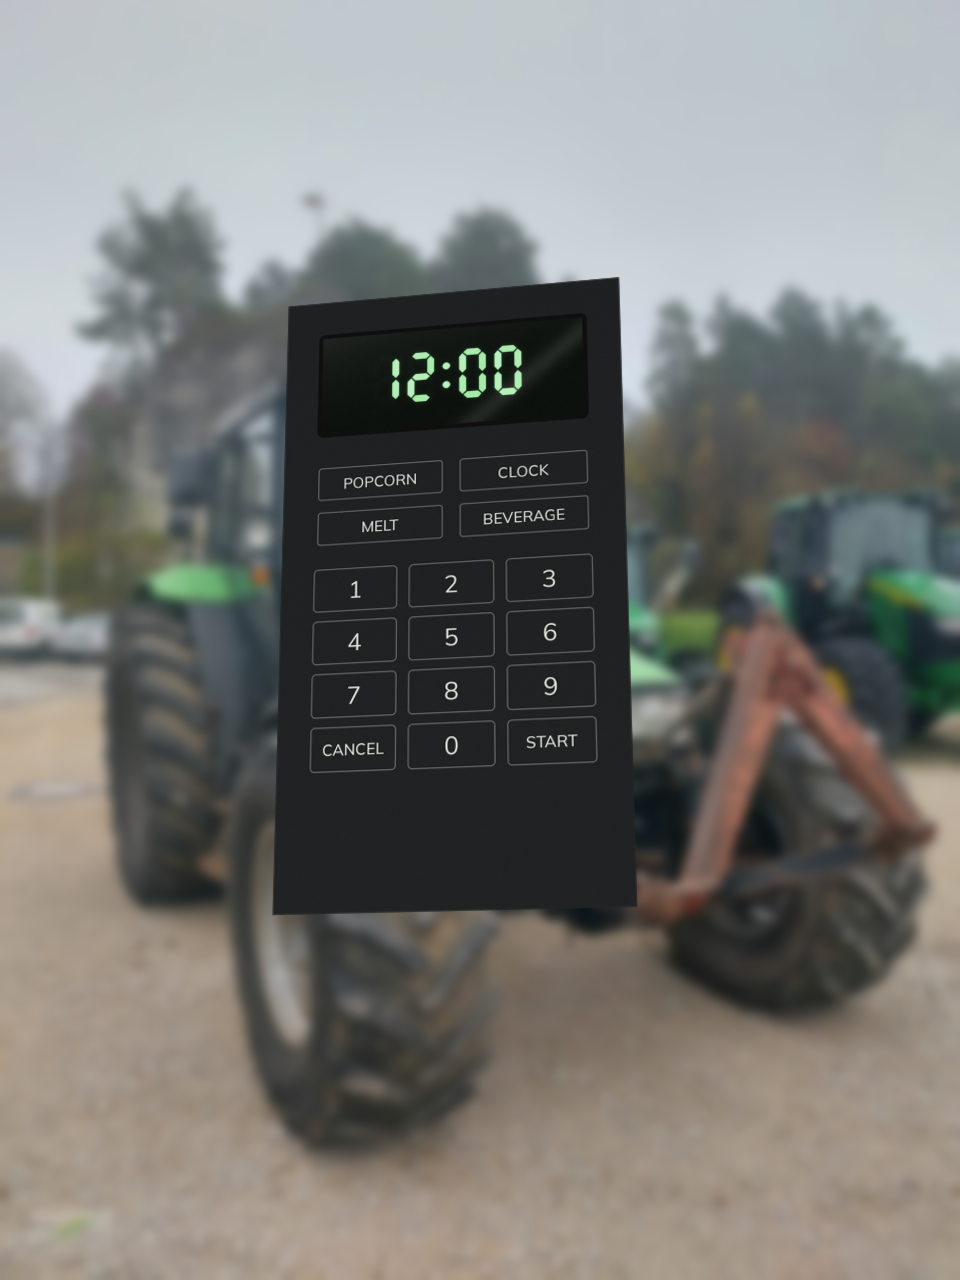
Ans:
12h00
